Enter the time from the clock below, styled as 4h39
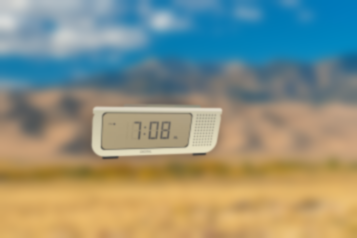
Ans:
7h08
